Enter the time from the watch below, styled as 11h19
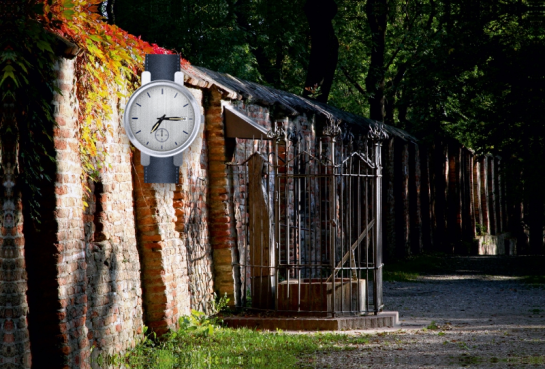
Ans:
7h15
